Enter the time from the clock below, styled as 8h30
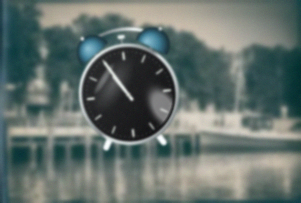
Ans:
10h55
